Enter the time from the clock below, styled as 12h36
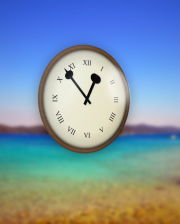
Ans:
12h53
